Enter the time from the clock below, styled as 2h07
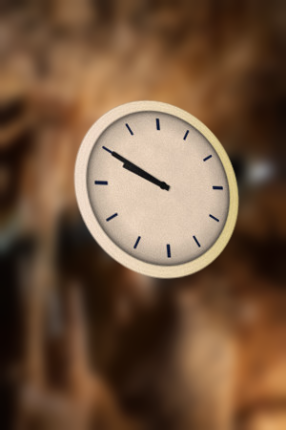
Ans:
9h50
